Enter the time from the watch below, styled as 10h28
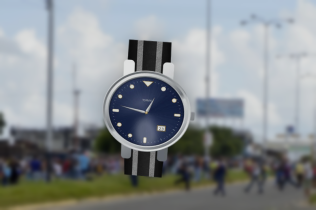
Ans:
12h47
